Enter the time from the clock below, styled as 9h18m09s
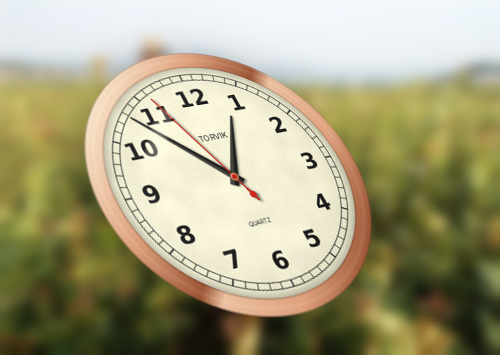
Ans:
12h52m56s
